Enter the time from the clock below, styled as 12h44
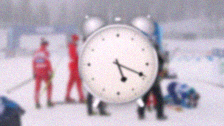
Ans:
5h19
